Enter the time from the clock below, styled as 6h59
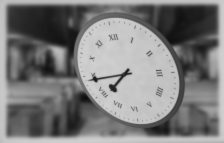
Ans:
7h44
